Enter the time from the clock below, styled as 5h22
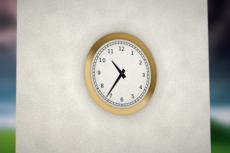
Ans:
10h36
